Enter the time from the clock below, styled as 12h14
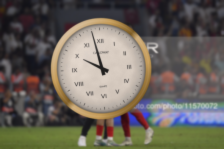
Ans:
9h58
